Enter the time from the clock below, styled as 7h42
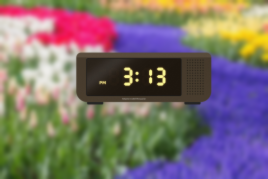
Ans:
3h13
